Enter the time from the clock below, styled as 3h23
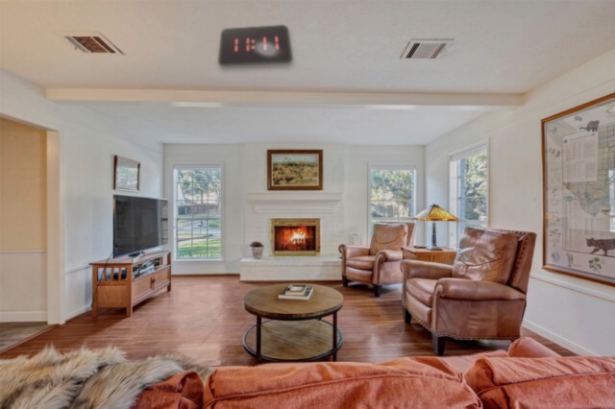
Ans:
11h11
